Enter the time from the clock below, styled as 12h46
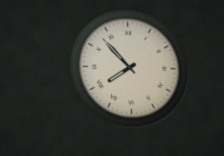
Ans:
7h53
